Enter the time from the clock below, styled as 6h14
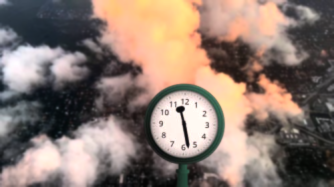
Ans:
11h28
